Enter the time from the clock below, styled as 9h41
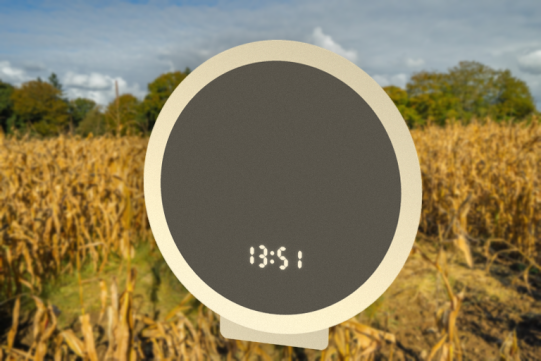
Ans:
13h51
